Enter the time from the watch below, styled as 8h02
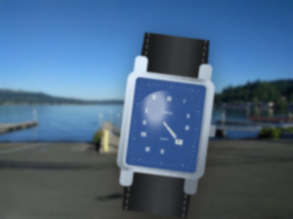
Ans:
4h23
